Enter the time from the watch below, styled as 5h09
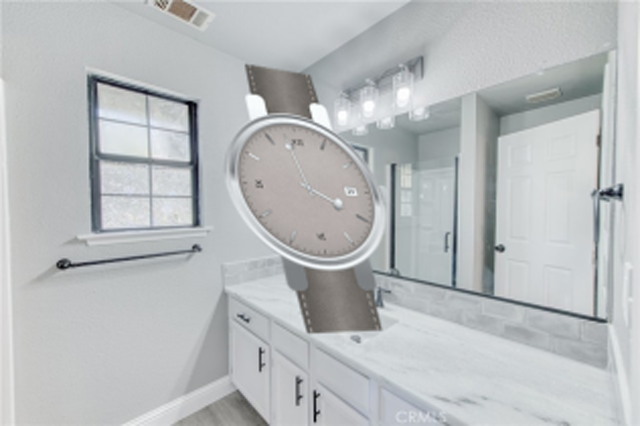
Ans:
3h58
